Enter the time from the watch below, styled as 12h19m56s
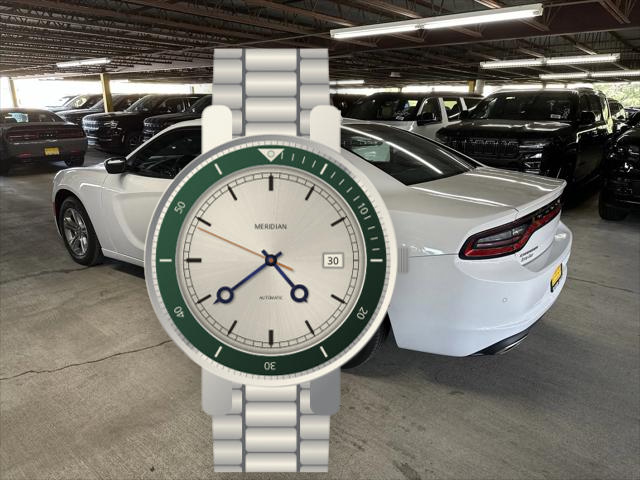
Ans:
4h38m49s
